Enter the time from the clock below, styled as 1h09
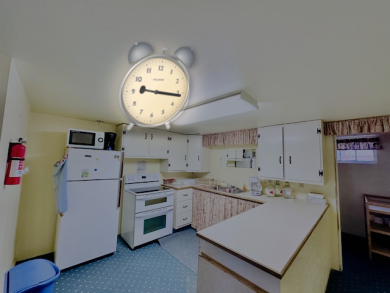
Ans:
9h16
